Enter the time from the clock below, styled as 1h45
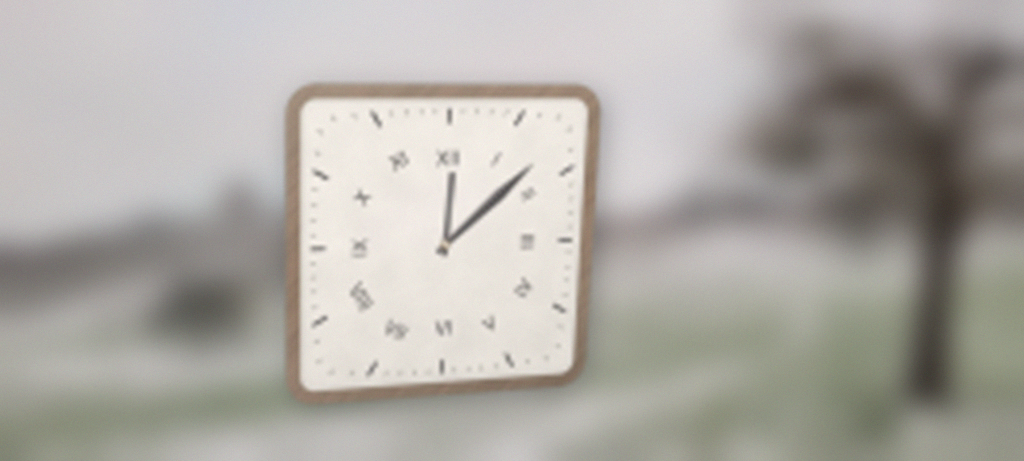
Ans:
12h08
